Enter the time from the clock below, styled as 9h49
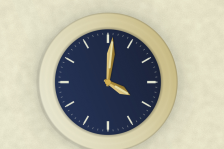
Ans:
4h01
